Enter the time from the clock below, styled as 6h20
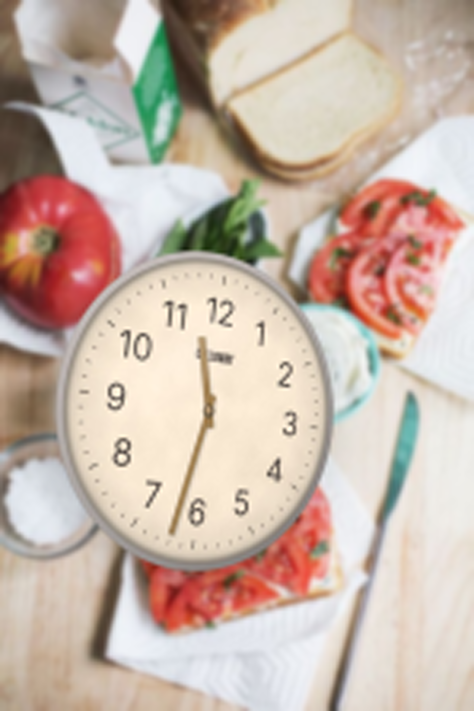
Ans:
11h32
